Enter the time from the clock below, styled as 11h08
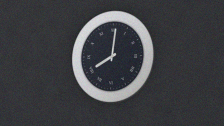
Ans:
8h01
